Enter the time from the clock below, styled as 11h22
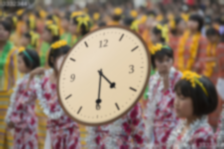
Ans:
4h30
